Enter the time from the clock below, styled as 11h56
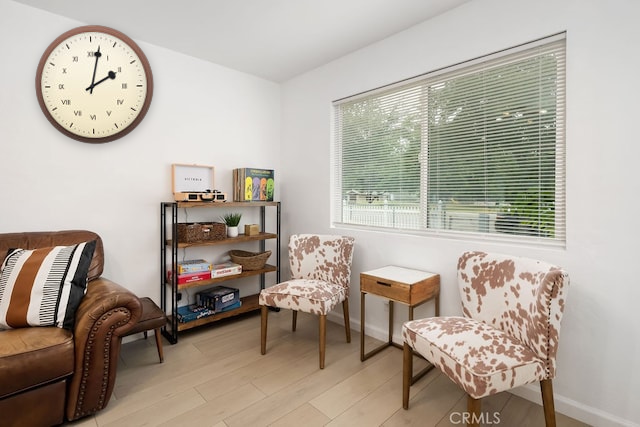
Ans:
2h02
